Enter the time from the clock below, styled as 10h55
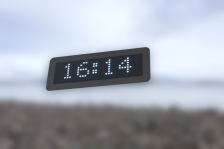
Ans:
16h14
